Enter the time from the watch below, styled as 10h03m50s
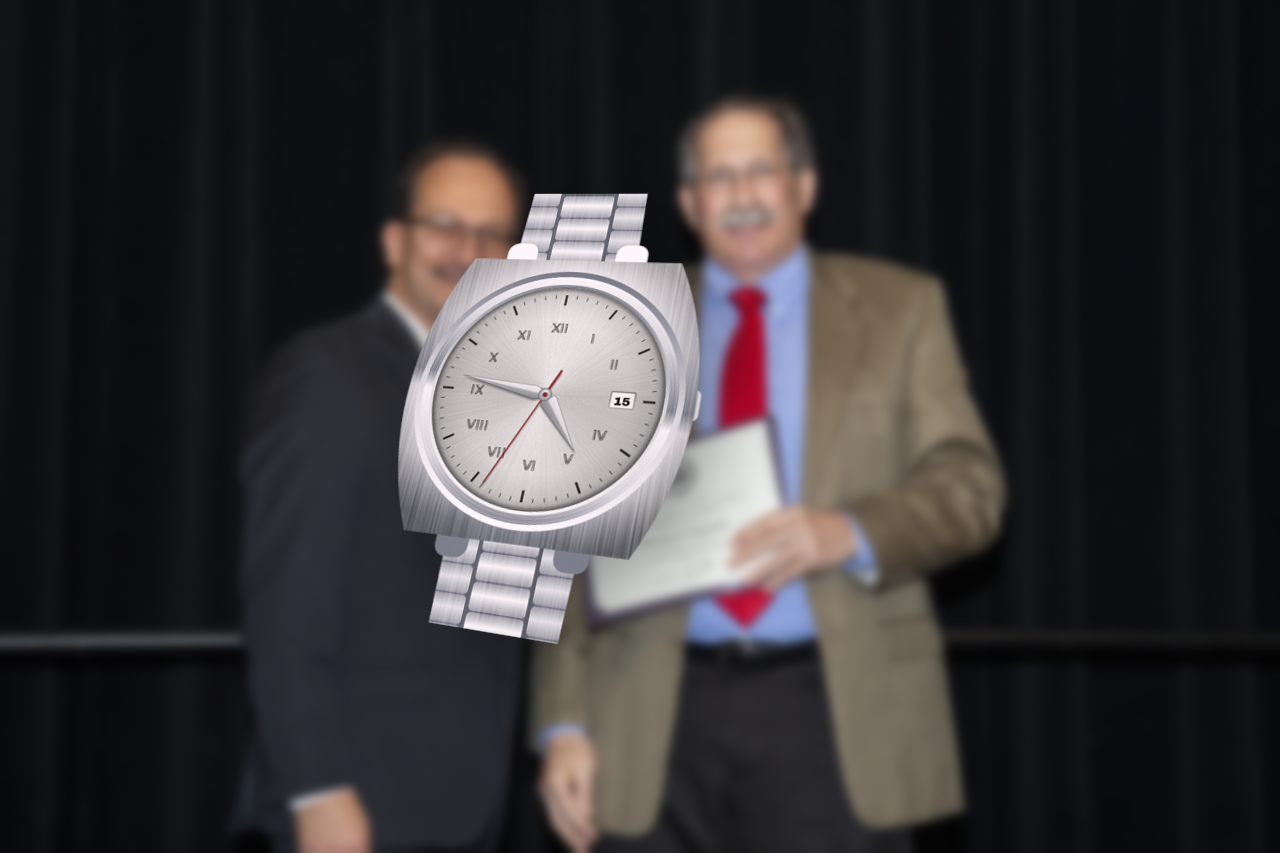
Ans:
4h46m34s
